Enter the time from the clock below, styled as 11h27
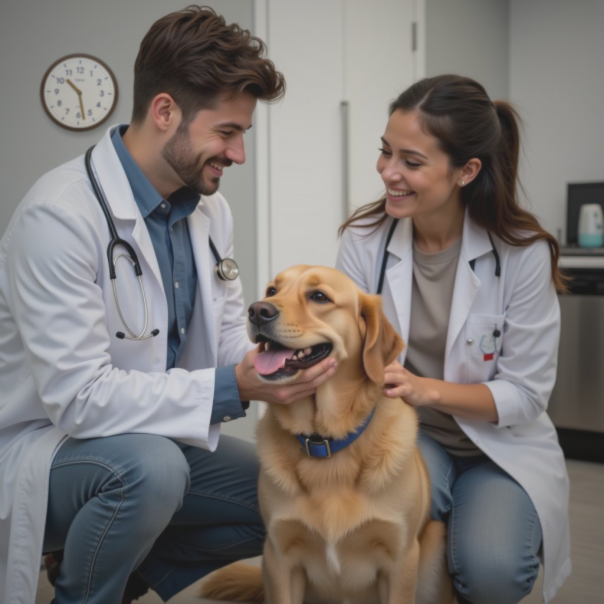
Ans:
10h28
